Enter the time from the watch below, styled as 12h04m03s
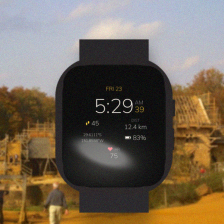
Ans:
5h29m39s
